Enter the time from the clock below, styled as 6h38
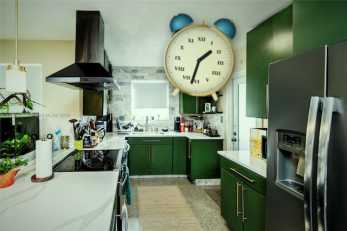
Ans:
1h32
